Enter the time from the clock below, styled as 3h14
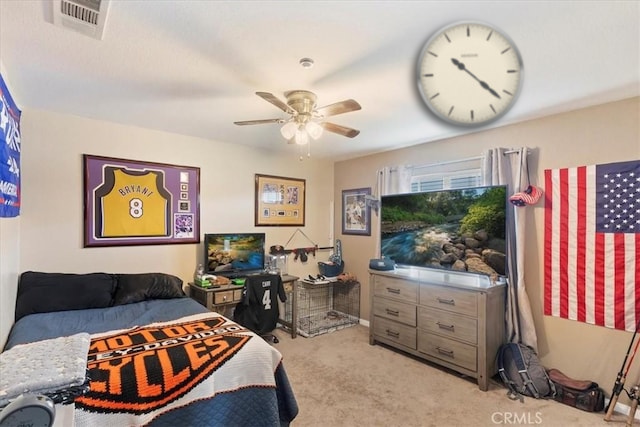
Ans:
10h22
